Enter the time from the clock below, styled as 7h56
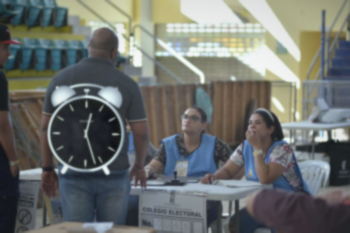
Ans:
12h27
